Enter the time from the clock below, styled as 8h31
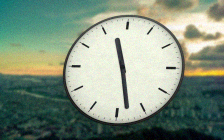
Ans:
11h28
